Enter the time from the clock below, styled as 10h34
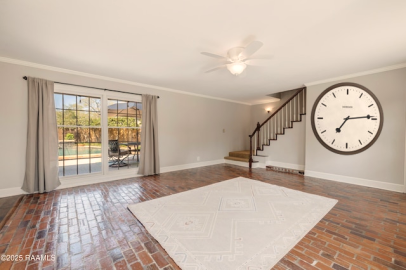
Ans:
7h14
